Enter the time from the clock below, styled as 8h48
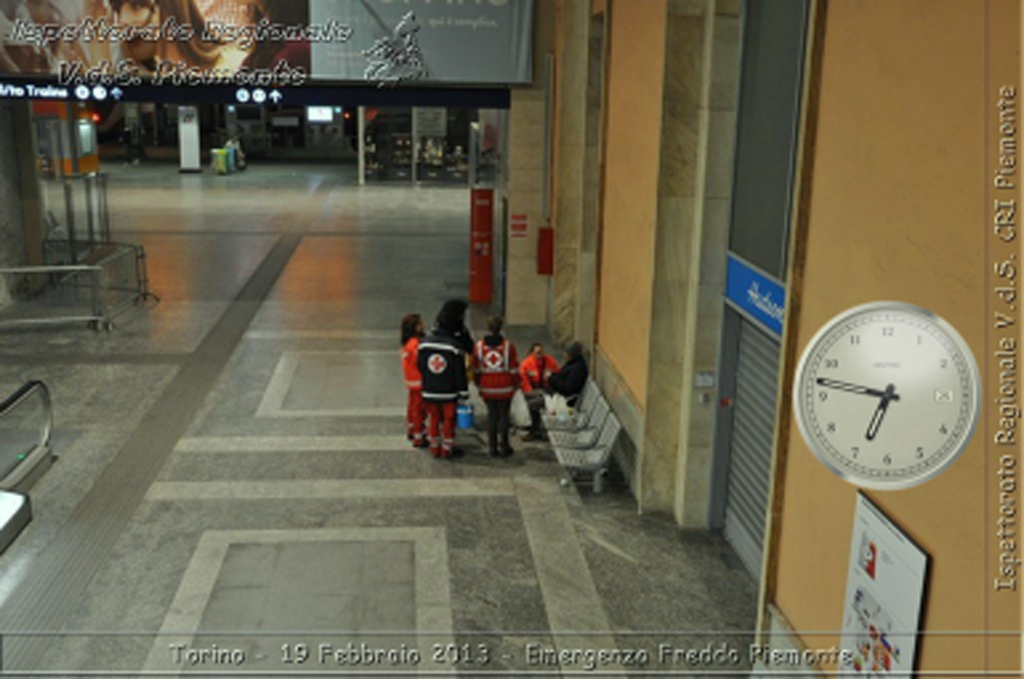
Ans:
6h47
